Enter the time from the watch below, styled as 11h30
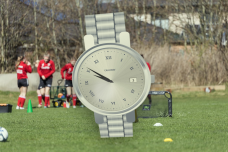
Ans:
9h51
